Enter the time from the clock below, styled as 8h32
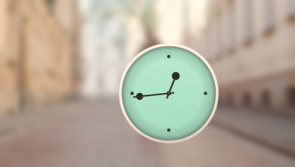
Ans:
12h44
